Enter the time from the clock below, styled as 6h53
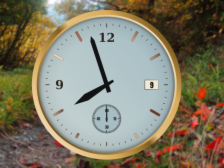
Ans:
7h57
